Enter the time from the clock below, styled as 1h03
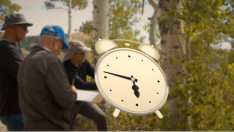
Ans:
5h47
